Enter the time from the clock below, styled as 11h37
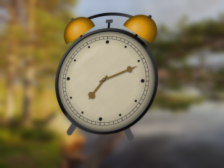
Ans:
7h11
